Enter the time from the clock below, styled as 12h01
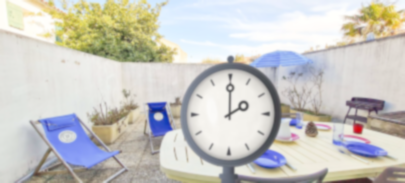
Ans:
2h00
